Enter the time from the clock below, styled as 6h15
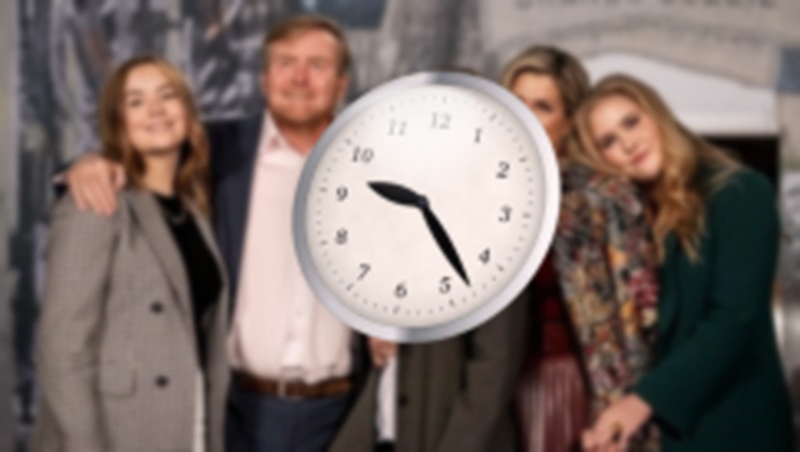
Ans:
9h23
